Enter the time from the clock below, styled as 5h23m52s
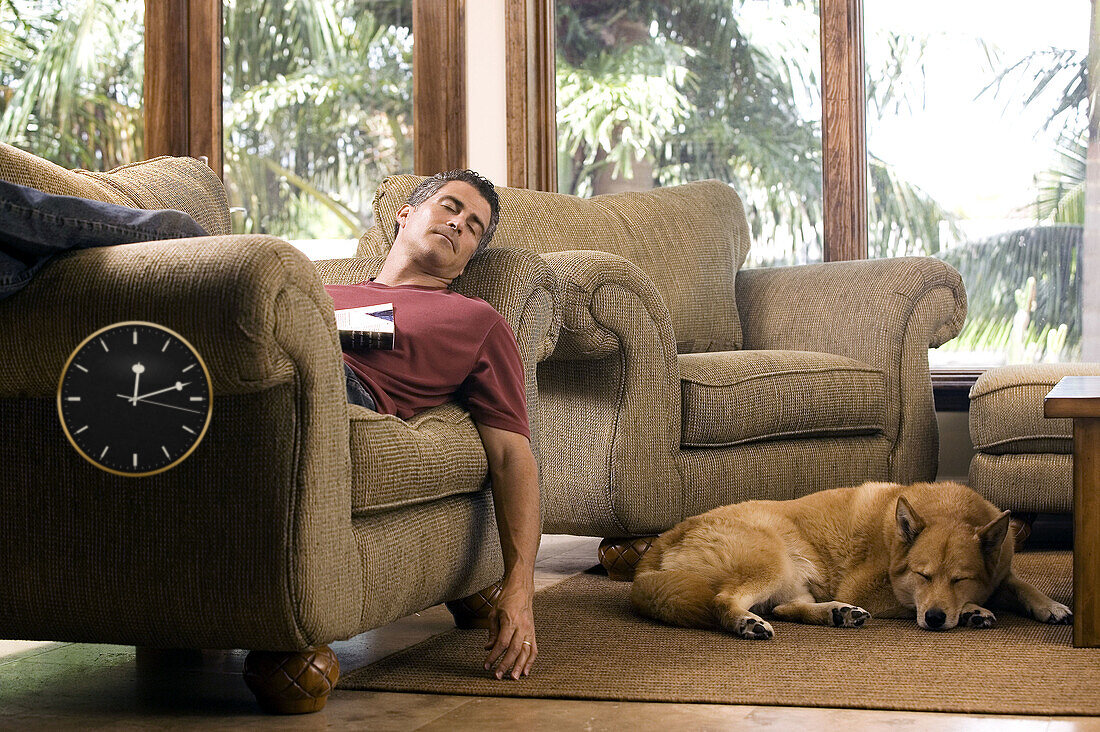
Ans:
12h12m17s
